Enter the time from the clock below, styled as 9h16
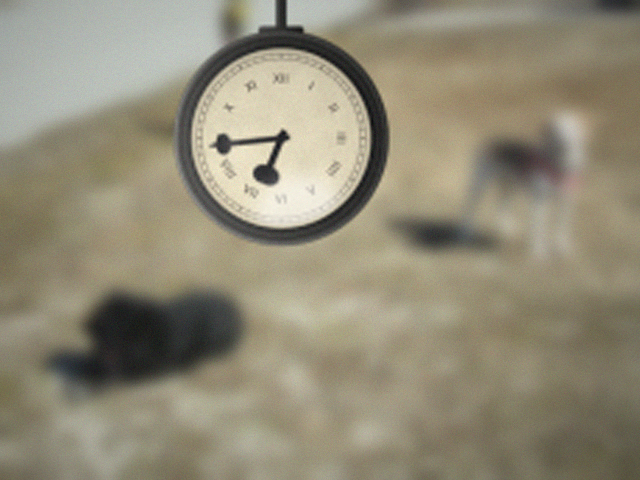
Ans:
6h44
